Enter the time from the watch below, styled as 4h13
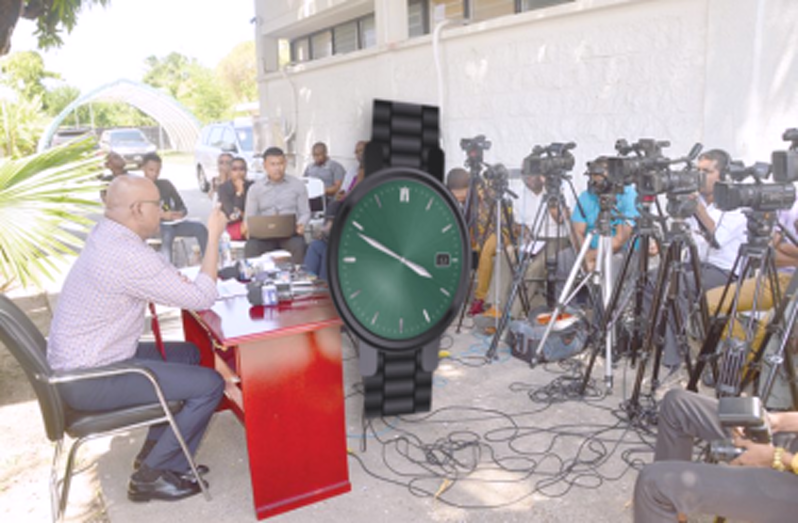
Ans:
3h49
